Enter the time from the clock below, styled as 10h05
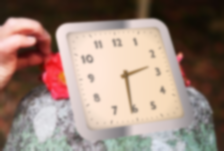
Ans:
2h31
